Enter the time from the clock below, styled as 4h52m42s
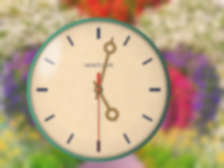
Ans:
5h02m30s
